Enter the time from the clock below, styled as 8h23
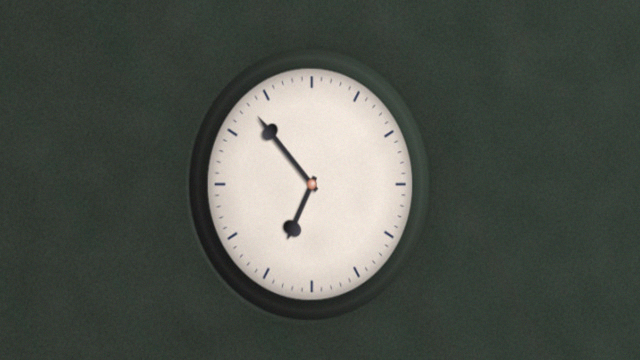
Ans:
6h53
